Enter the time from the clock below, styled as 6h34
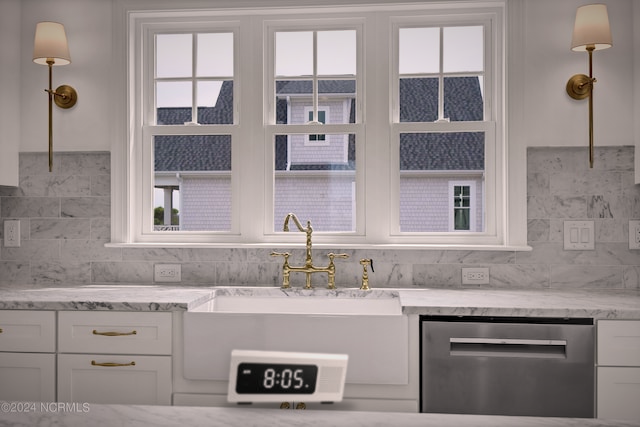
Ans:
8h05
